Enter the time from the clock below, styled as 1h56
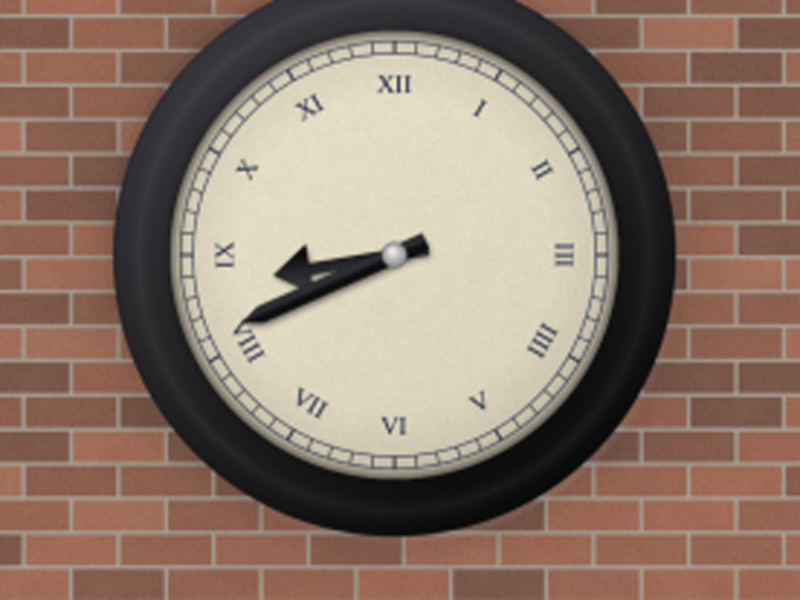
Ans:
8h41
